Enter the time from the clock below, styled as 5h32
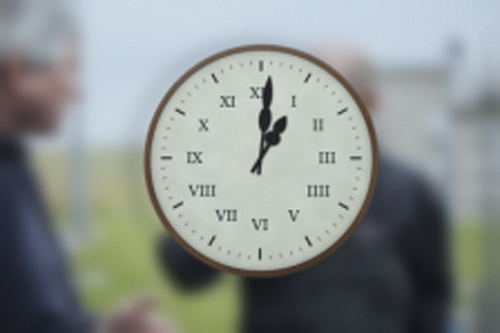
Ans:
1h01
